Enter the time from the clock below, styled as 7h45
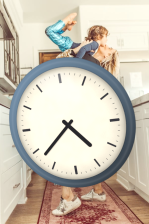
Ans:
4h38
